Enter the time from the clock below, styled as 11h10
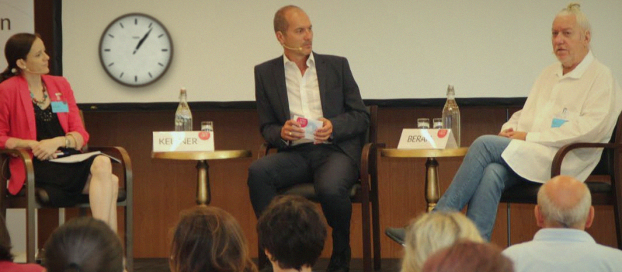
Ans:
1h06
